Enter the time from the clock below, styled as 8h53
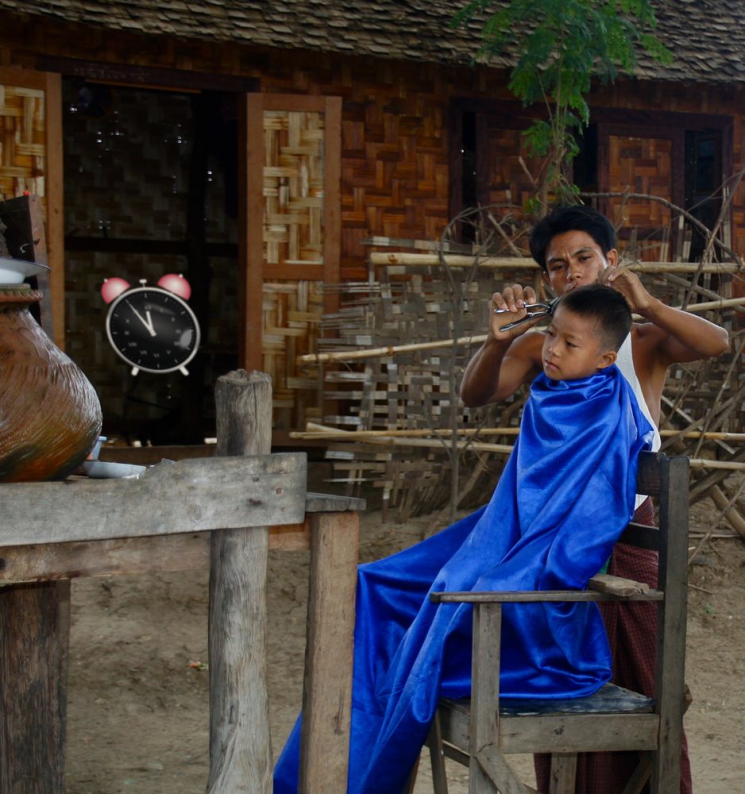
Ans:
11h55
